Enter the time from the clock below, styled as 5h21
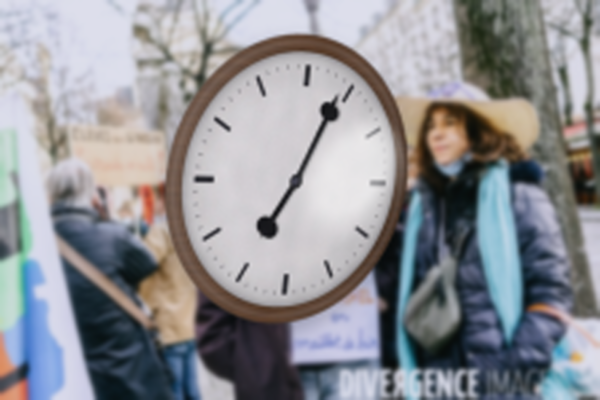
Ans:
7h04
